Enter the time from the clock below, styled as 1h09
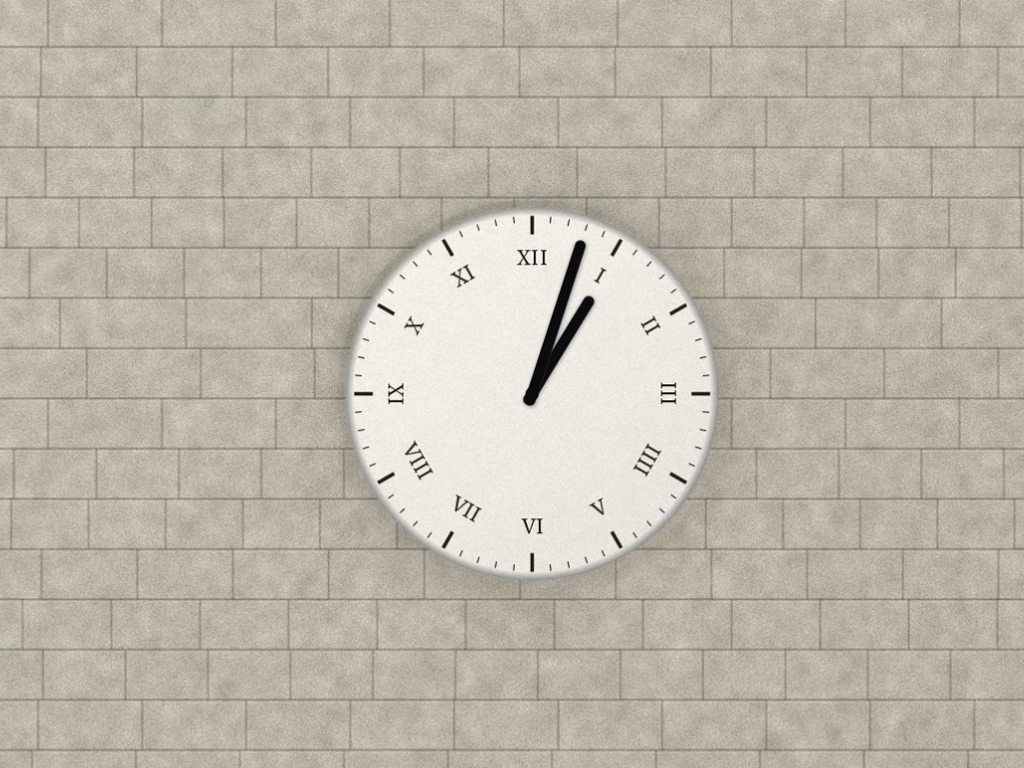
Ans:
1h03
